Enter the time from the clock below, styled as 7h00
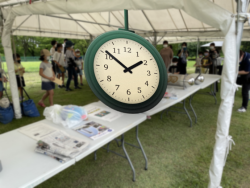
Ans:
1h51
